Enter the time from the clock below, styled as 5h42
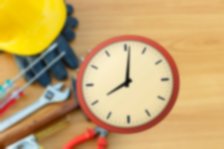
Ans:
8h01
